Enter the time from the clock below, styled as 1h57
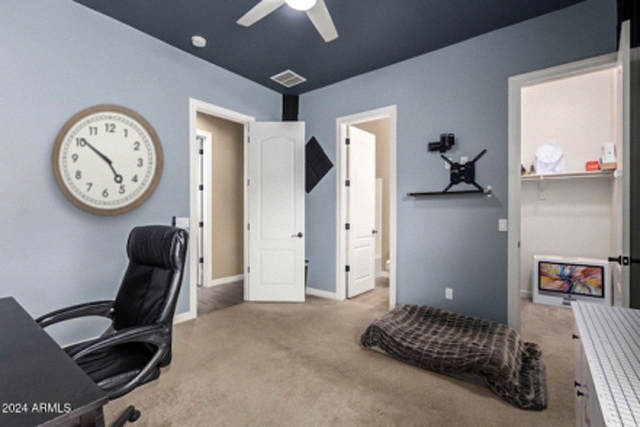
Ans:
4h51
